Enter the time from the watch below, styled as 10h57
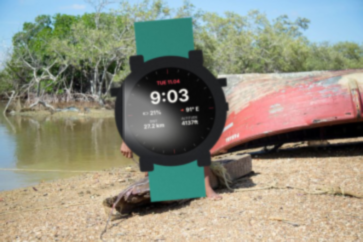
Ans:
9h03
